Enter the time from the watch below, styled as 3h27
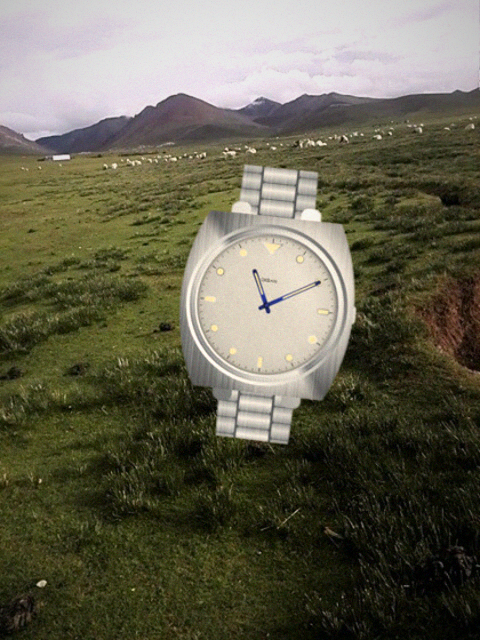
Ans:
11h10
